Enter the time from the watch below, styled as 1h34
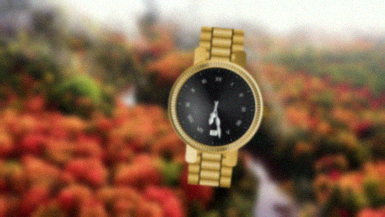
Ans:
6h28
